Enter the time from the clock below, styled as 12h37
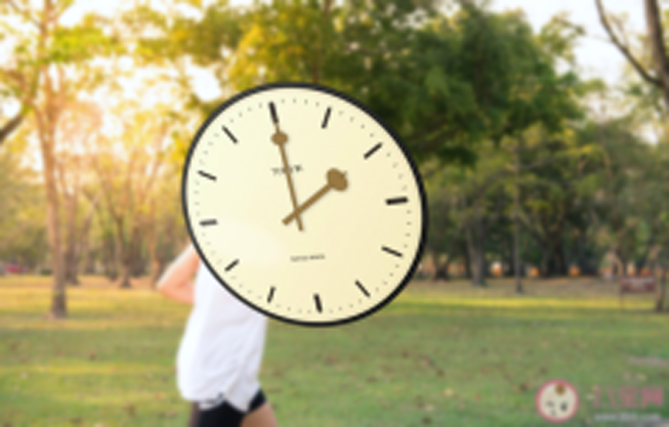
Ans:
2h00
